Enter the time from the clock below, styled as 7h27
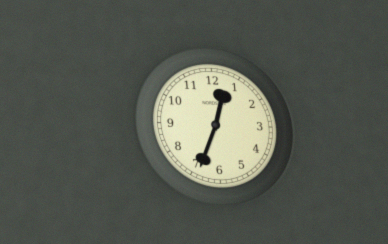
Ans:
12h34
